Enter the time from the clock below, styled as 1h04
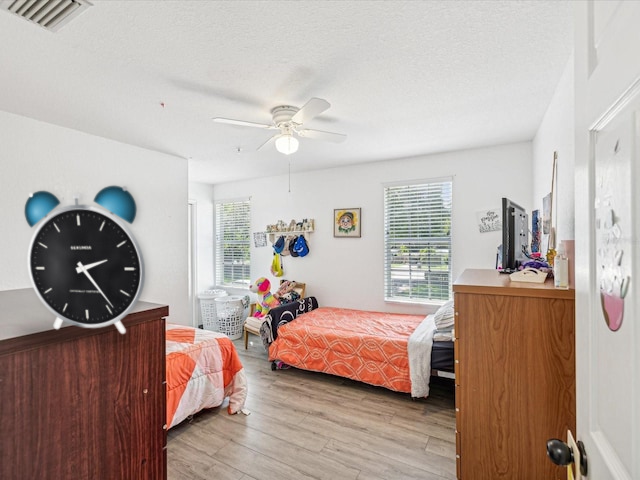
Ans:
2h24
